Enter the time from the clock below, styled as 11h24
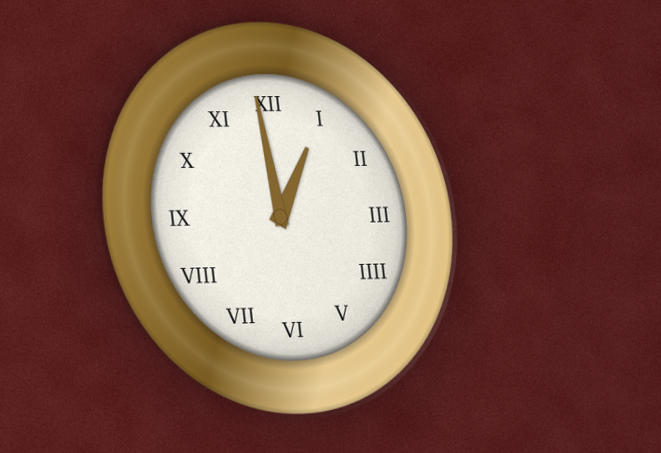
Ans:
12h59
